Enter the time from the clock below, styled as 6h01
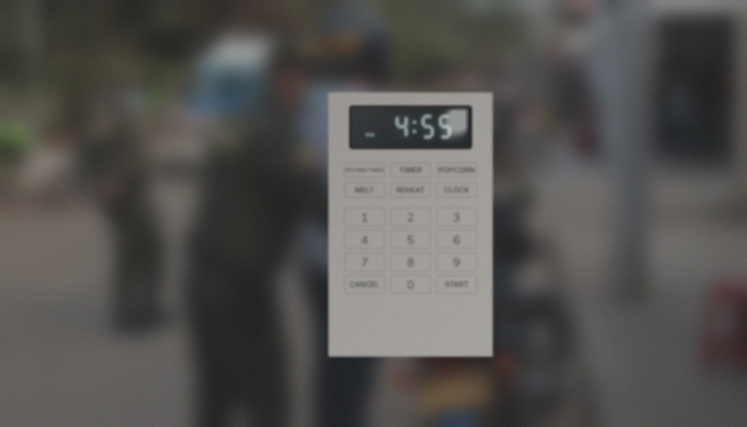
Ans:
4h55
